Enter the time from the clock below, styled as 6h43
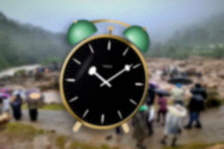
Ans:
10h09
